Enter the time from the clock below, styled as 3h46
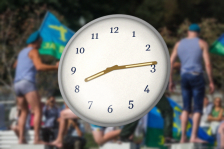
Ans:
8h14
